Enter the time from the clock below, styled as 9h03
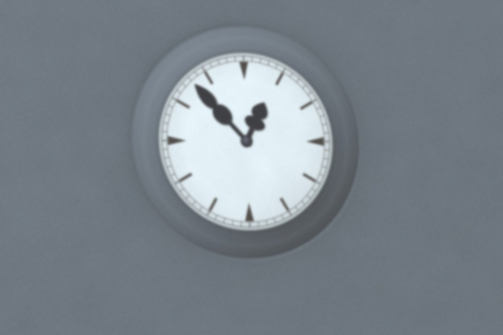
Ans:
12h53
